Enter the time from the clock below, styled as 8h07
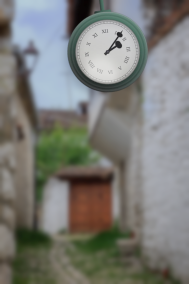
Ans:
2h07
